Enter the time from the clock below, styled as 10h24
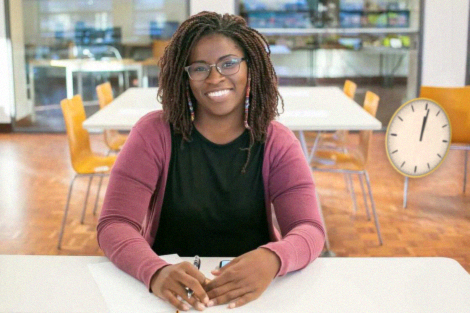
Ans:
12h01
